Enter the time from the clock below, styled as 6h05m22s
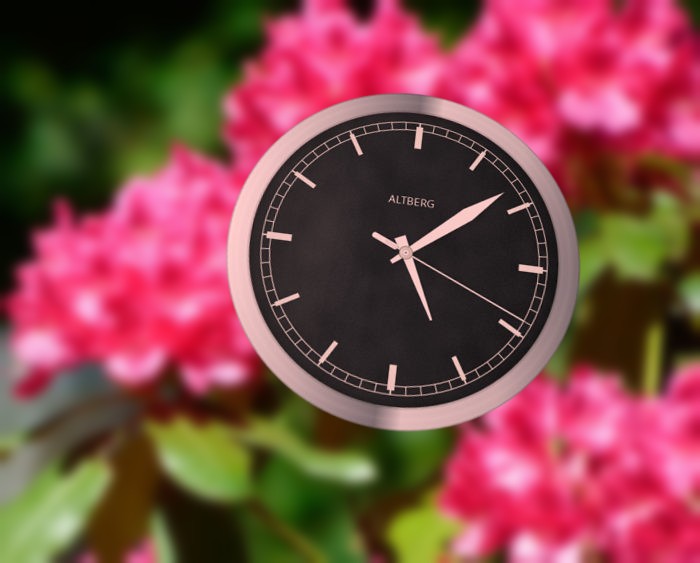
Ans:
5h08m19s
